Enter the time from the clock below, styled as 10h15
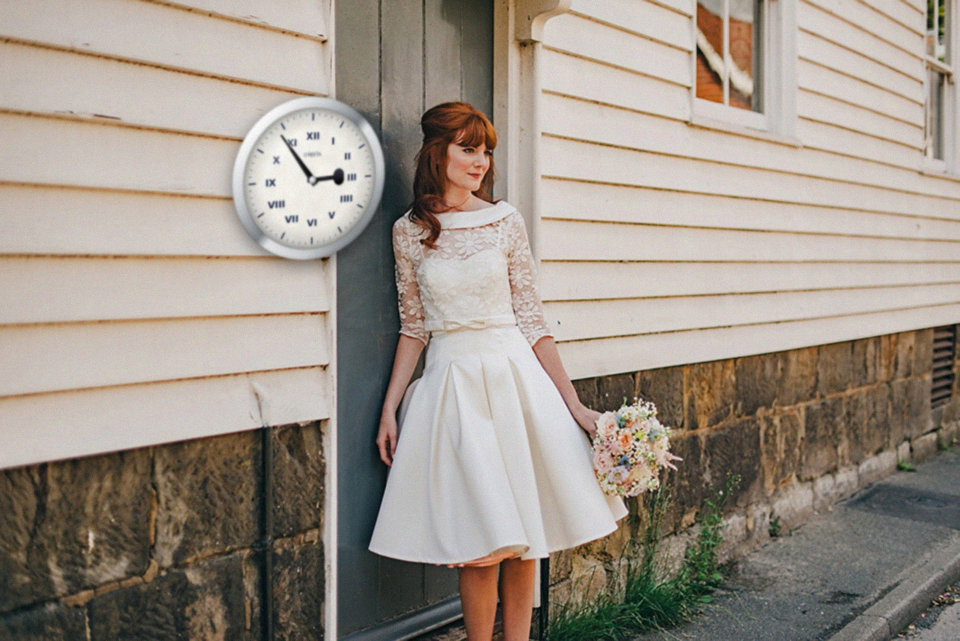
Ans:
2h54
